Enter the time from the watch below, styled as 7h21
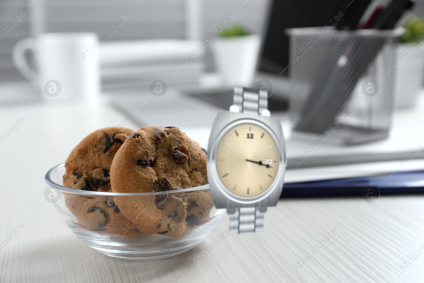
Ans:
3h17
